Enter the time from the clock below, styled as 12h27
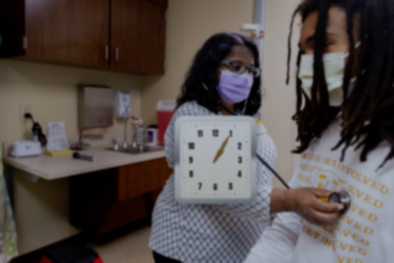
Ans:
1h05
